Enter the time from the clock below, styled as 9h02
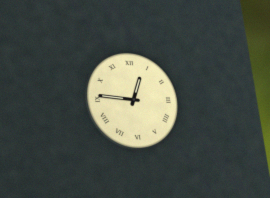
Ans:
12h46
